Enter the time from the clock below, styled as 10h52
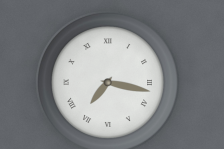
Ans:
7h17
